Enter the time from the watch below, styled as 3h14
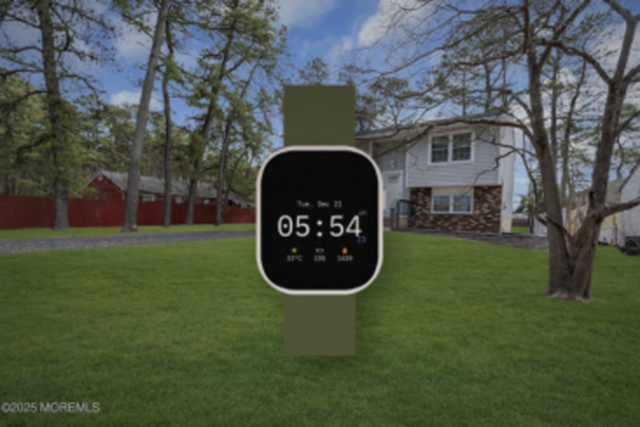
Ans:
5h54
